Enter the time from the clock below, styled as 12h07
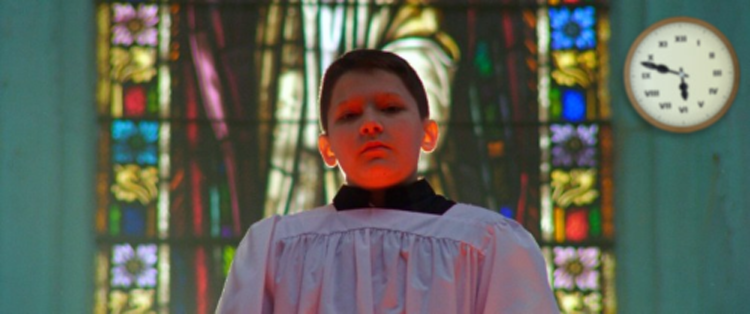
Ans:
5h48
